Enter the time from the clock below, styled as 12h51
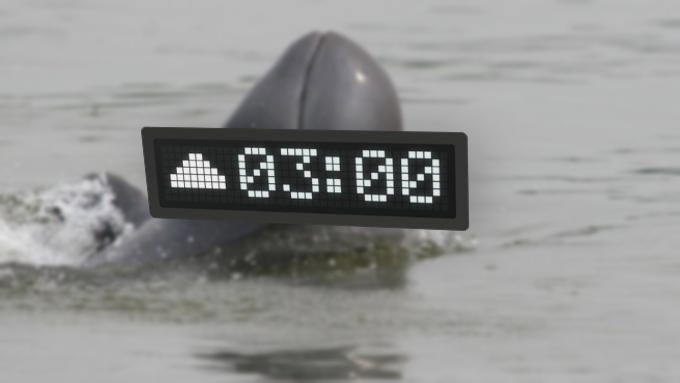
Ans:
3h00
